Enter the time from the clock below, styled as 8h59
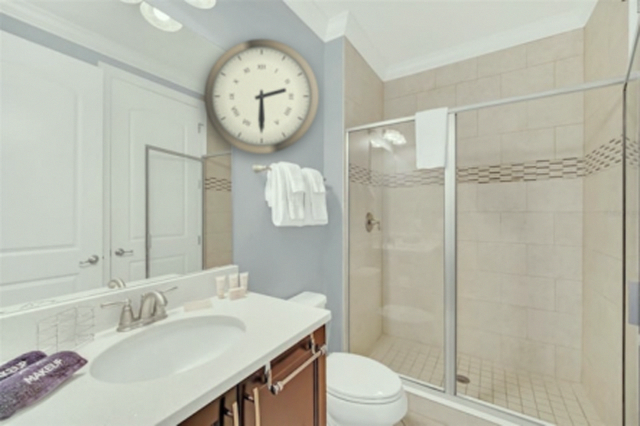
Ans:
2h30
